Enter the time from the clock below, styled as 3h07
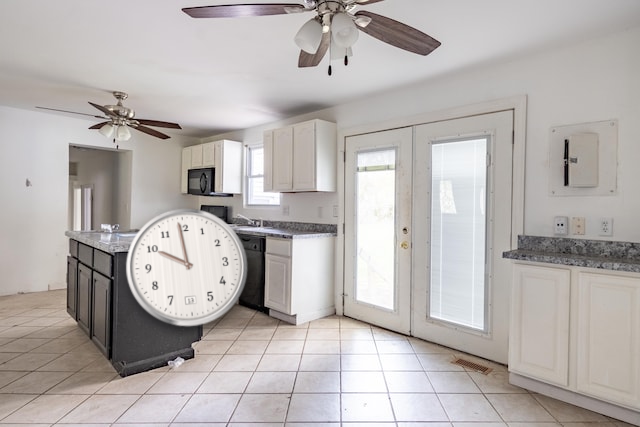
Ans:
9h59
